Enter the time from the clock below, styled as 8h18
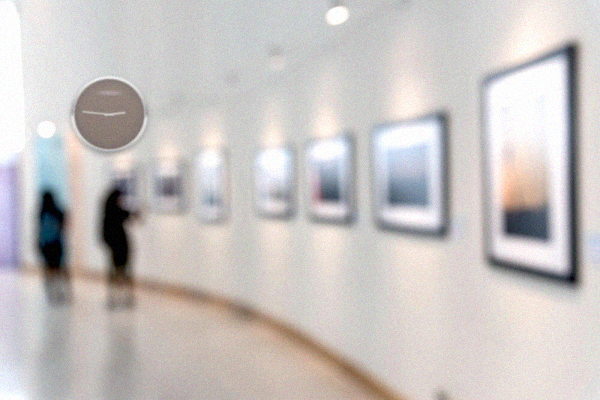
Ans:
2h46
